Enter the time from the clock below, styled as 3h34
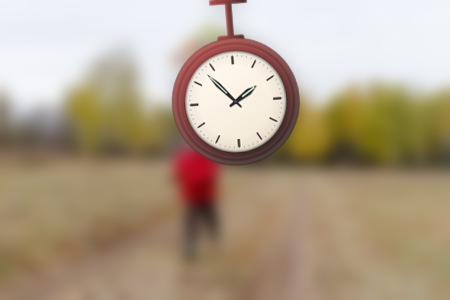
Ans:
1h53
